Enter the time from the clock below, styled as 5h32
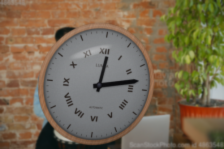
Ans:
12h13
